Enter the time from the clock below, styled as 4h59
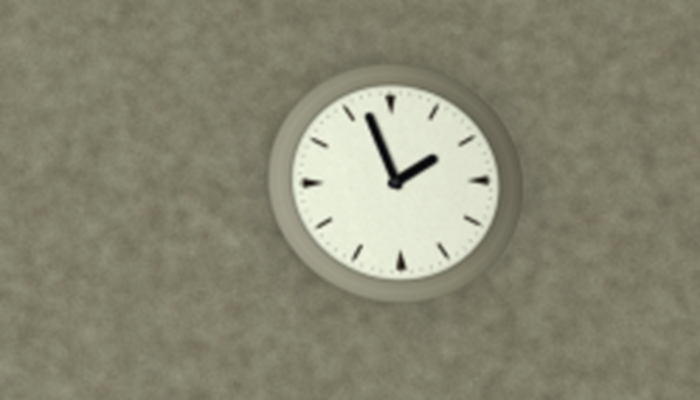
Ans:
1h57
